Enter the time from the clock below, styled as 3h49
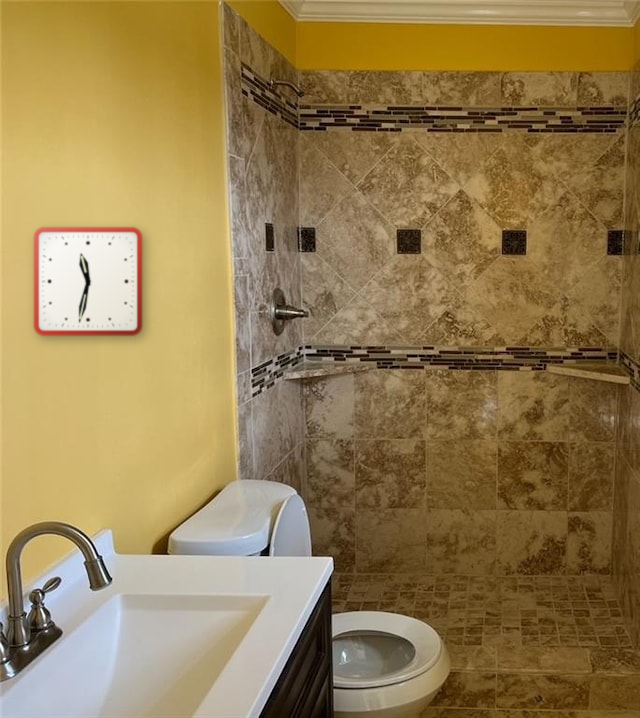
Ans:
11h32
